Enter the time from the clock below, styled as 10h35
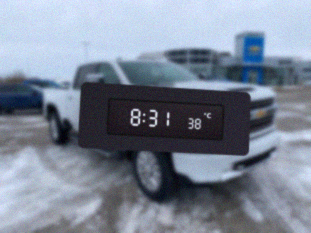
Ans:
8h31
